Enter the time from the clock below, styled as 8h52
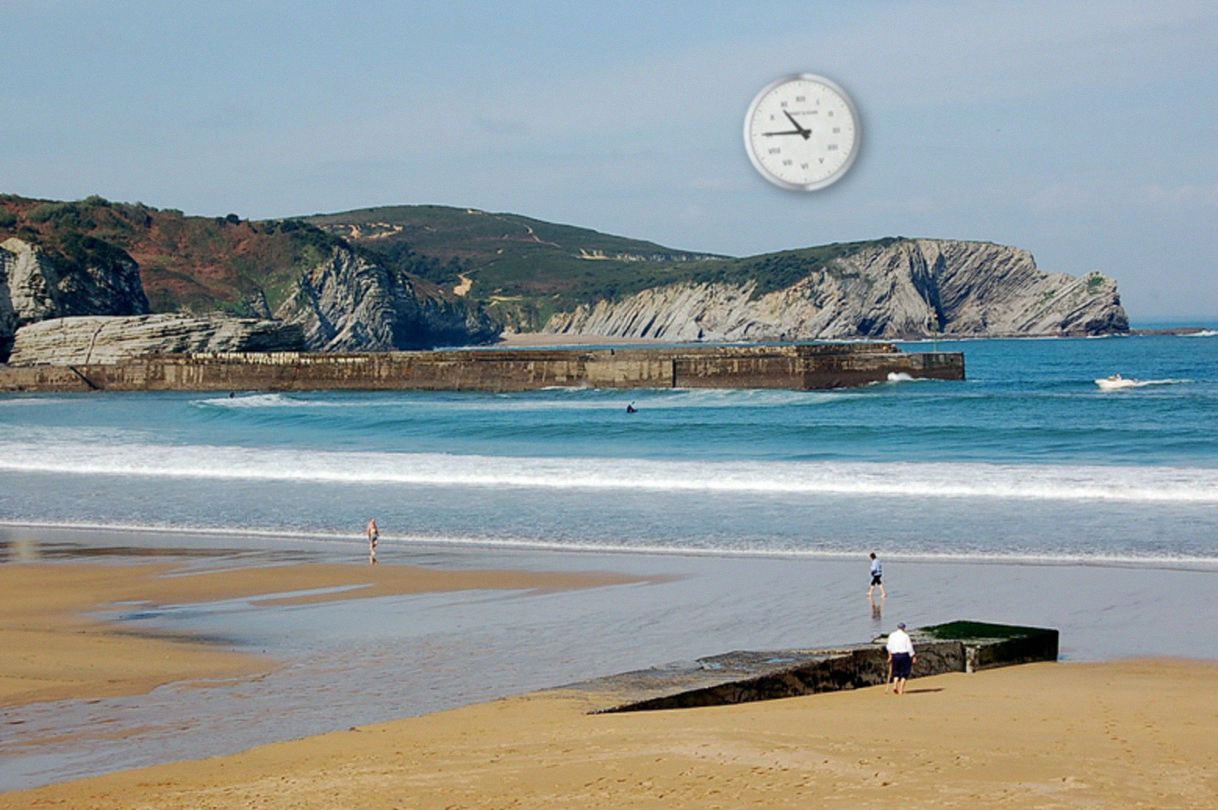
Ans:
10h45
